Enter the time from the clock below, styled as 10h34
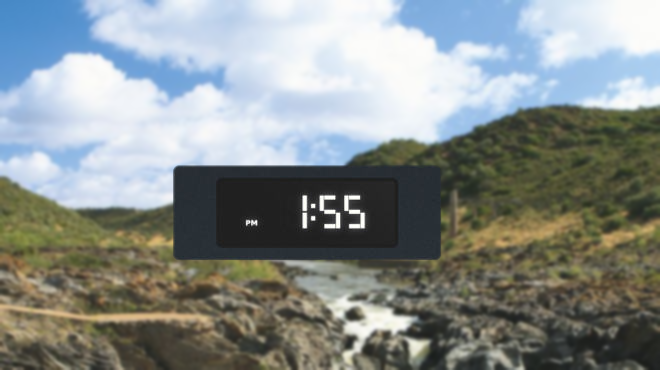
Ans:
1h55
